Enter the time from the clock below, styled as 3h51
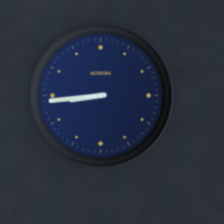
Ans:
8h44
